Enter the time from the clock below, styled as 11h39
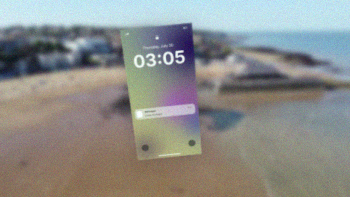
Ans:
3h05
